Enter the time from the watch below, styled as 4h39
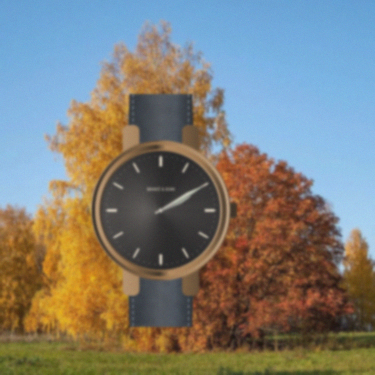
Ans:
2h10
